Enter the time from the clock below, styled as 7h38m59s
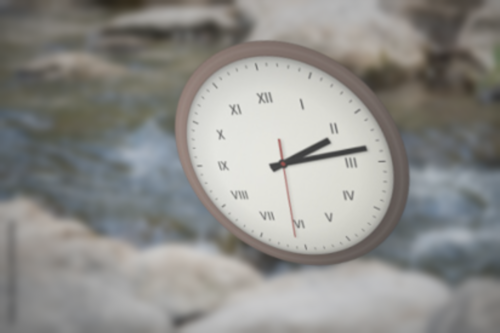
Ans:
2h13m31s
